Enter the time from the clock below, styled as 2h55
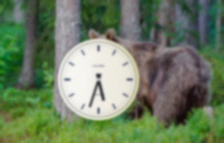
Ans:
5h33
